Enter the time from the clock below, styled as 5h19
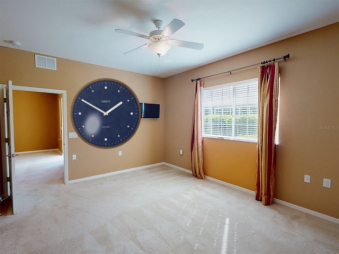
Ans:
1h50
